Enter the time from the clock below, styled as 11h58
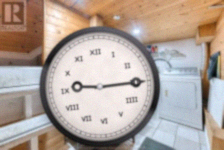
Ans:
9h15
